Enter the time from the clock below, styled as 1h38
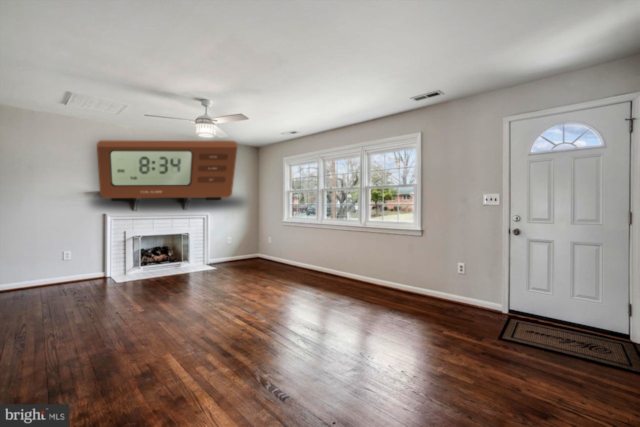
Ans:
8h34
